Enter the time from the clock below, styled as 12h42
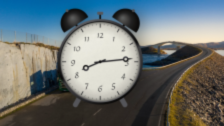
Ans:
8h14
